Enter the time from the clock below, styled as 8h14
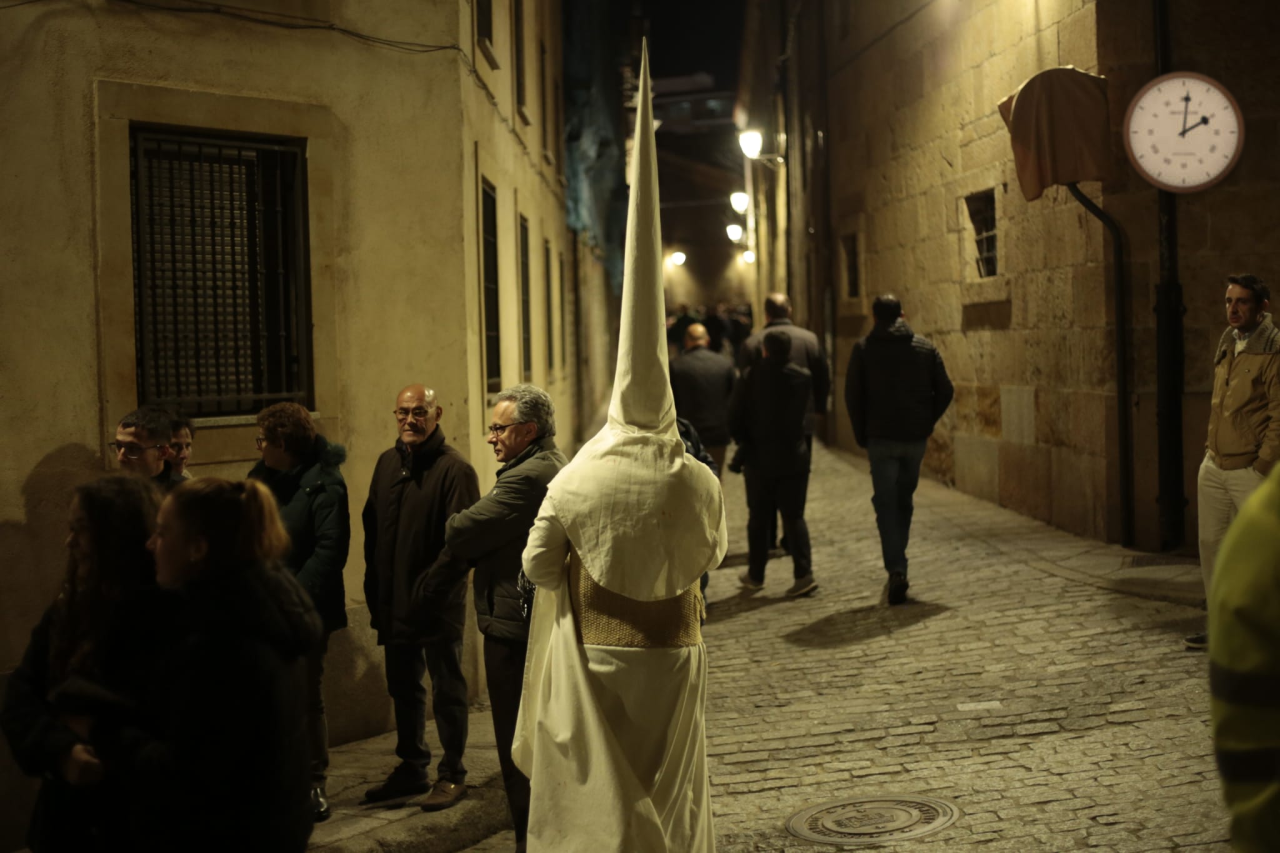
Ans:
2h01
